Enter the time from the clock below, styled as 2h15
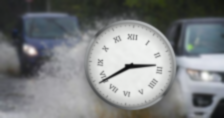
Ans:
2h39
